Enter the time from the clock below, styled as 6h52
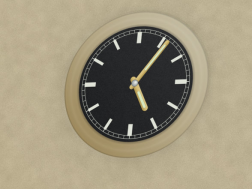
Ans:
5h06
